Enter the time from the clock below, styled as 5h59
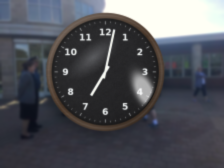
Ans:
7h02
